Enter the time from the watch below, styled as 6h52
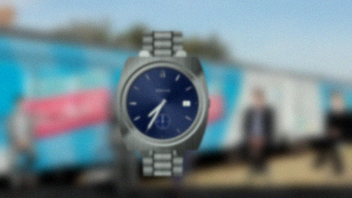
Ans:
7h35
